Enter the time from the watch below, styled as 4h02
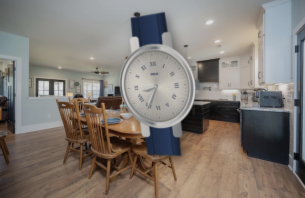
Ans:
8h35
